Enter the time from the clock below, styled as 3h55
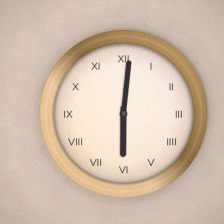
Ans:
6h01
